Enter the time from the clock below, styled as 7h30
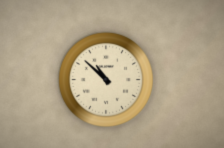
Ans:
10h52
